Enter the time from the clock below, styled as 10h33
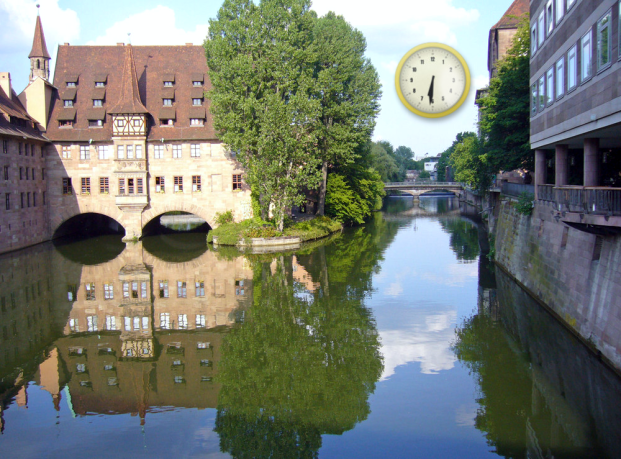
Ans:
6h31
